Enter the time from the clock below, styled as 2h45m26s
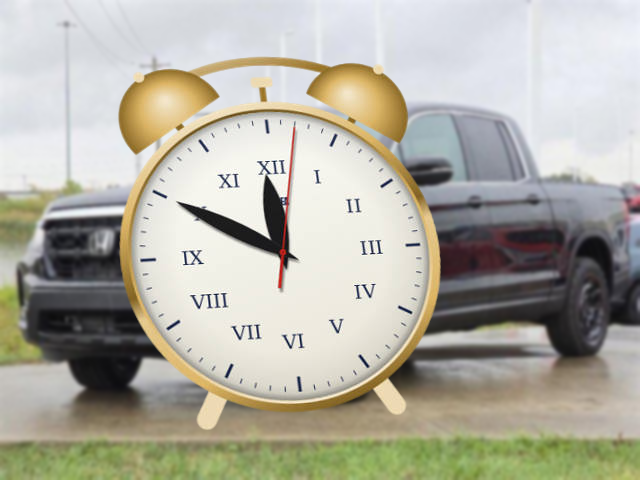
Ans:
11h50m02s
